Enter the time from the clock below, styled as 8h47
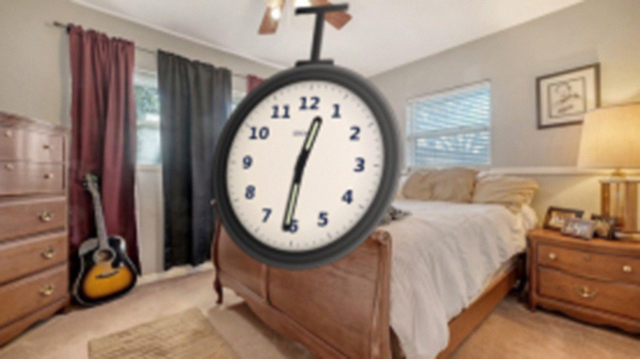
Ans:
12h31
